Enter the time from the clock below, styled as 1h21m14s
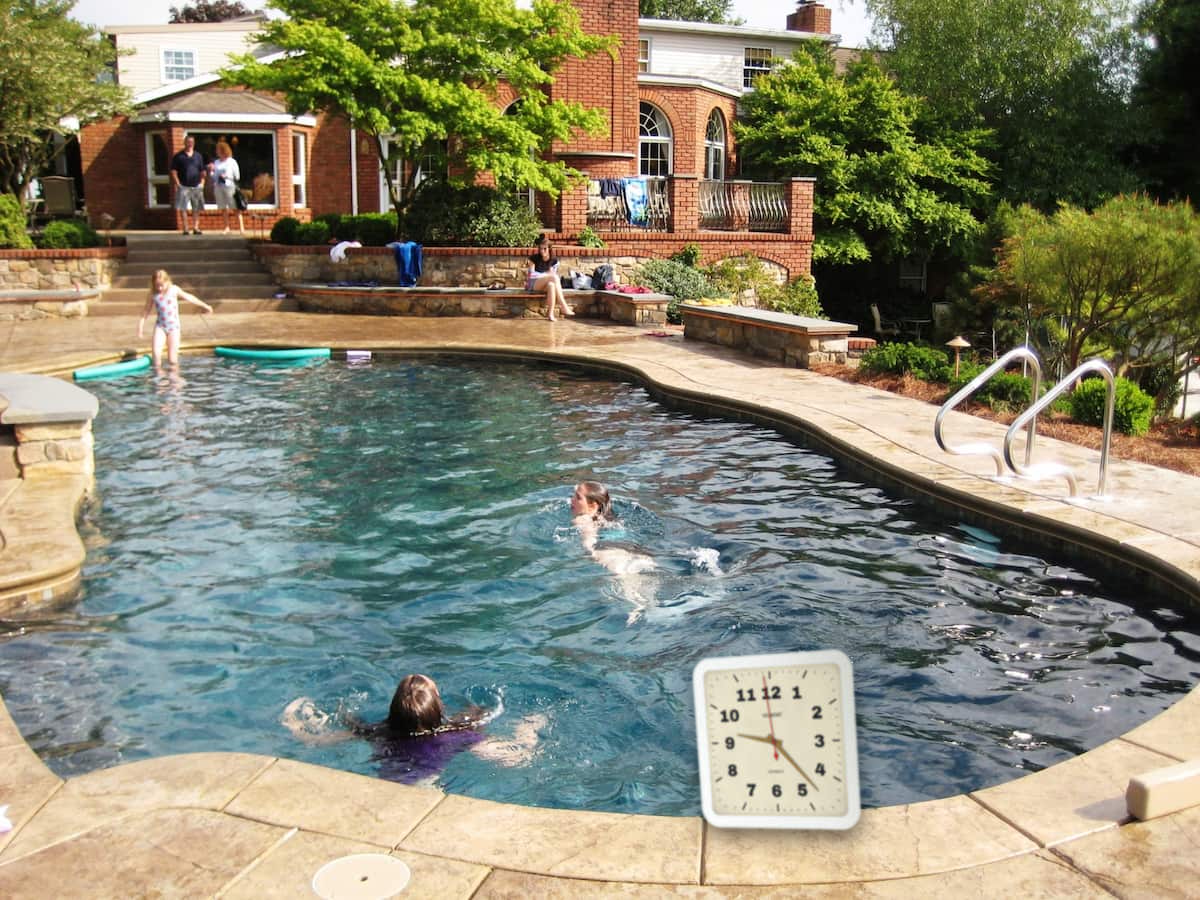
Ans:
9h22m59s
